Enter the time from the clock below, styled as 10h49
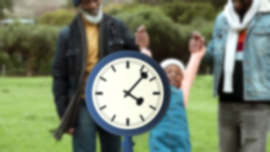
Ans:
4h07
